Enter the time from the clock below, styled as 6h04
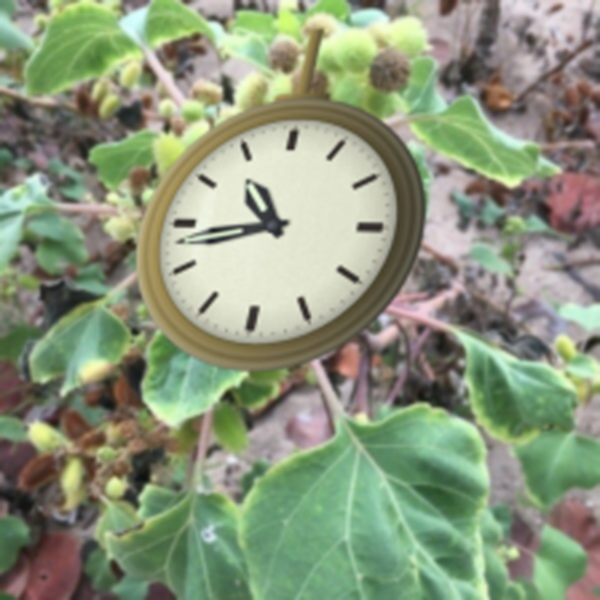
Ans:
10h43
